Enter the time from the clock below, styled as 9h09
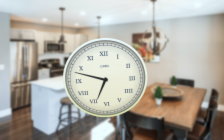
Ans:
6h48
